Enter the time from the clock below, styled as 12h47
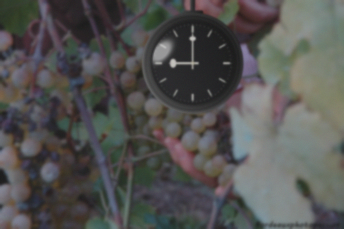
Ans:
9h00
